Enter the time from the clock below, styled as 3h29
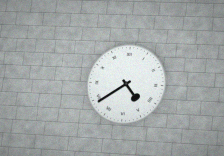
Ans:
4h39
